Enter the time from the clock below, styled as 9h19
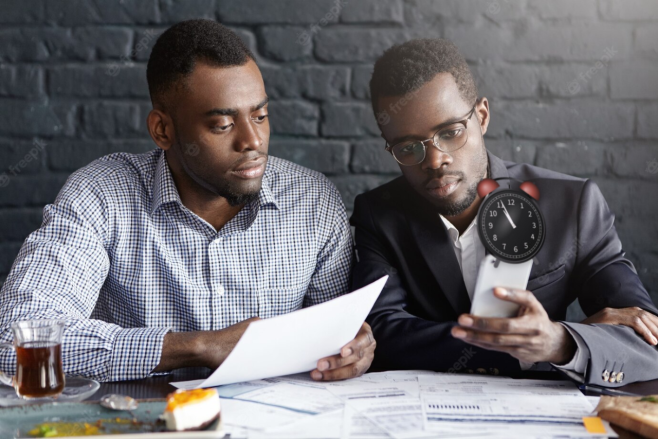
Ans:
10h56
